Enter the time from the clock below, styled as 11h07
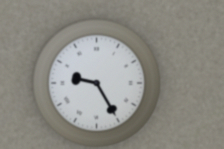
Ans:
9h25
